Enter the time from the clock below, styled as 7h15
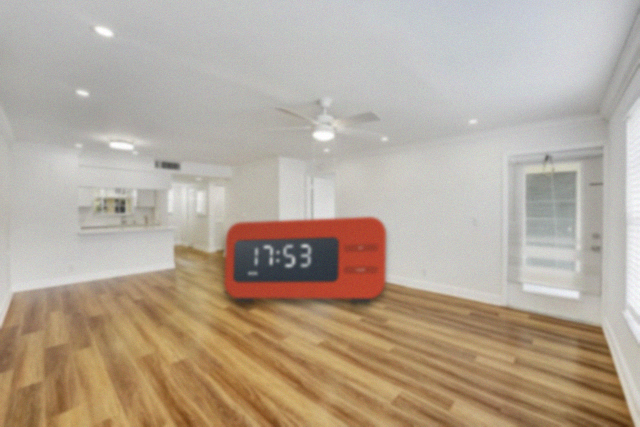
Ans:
17h53
